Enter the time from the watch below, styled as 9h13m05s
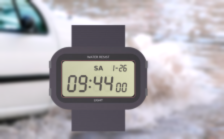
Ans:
9h44m00s
